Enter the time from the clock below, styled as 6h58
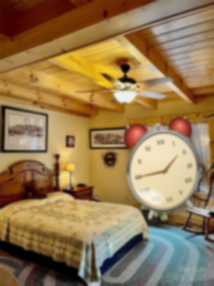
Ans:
1h45
